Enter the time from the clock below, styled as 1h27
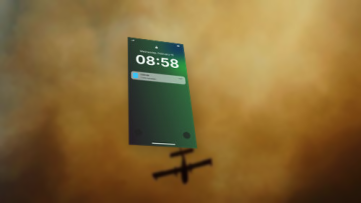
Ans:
8h58
